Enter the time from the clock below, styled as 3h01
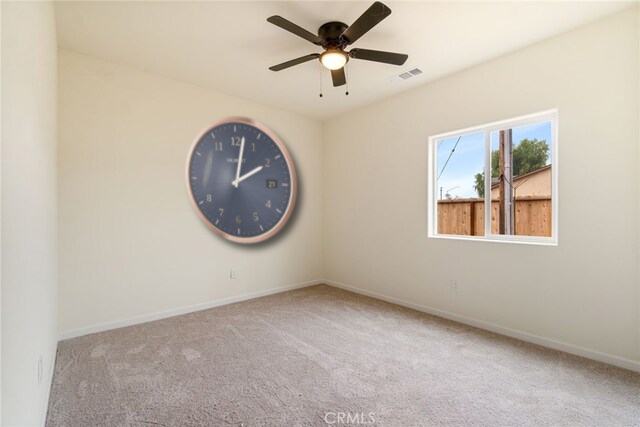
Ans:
2h02
